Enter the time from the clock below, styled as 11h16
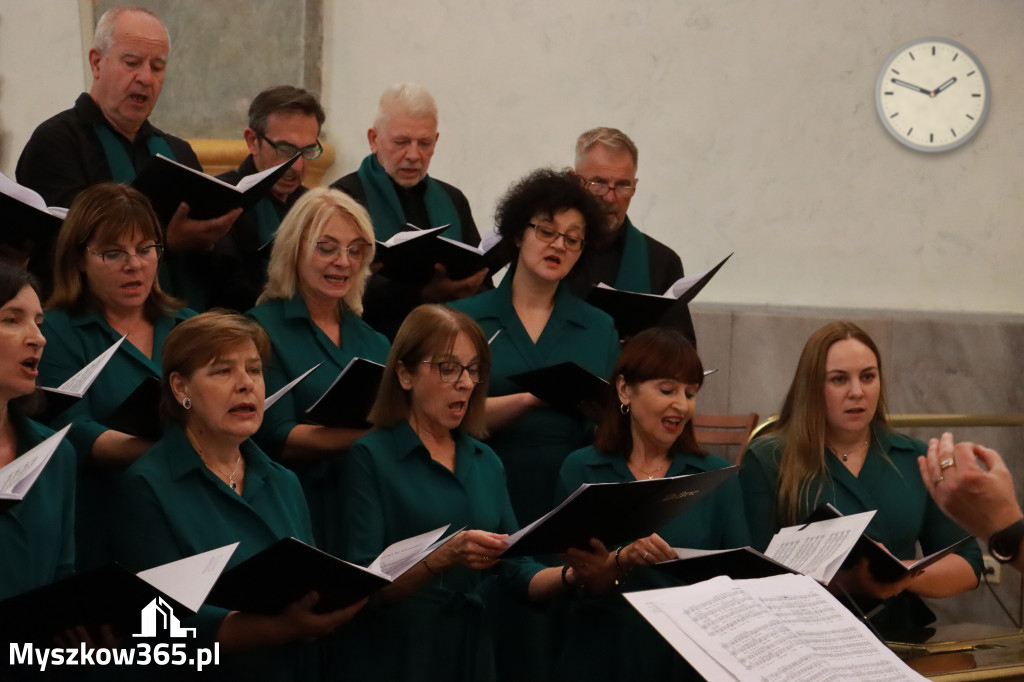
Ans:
1h48
